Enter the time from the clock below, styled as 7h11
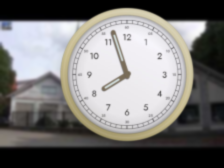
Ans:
7h57
